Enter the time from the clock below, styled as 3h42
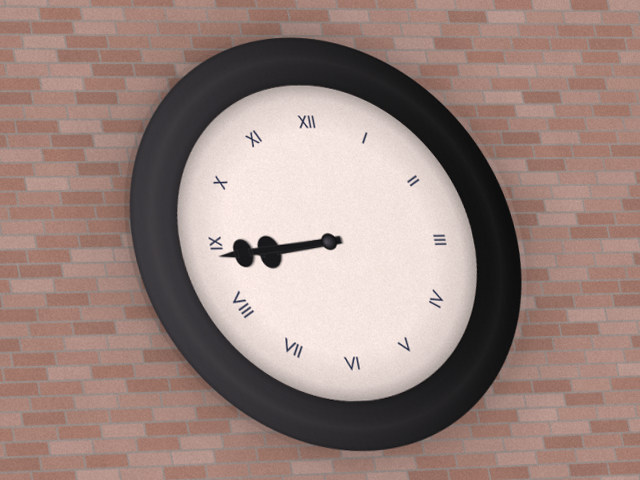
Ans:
8h44
